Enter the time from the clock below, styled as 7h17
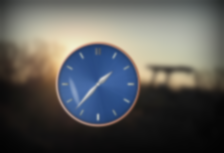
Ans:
1h37
